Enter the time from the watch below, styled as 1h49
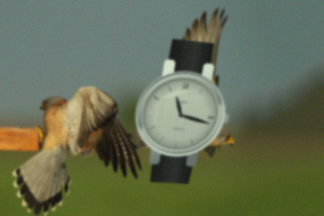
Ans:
11h17
